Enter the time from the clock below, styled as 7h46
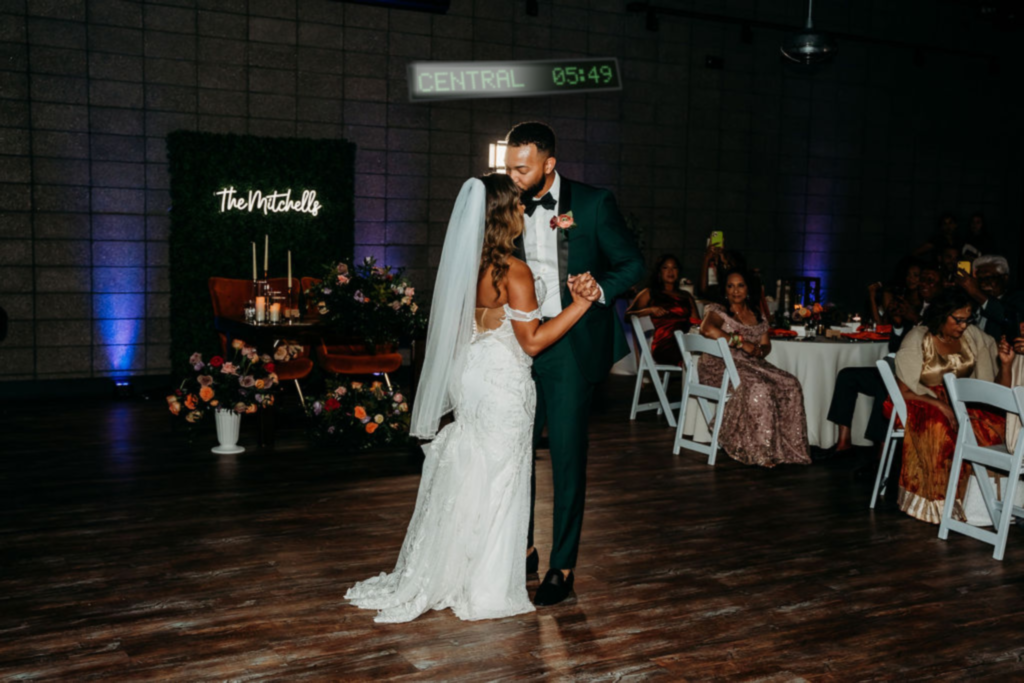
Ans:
5h49
